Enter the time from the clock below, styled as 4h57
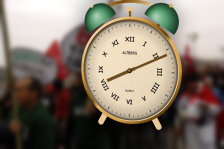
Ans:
8h11
